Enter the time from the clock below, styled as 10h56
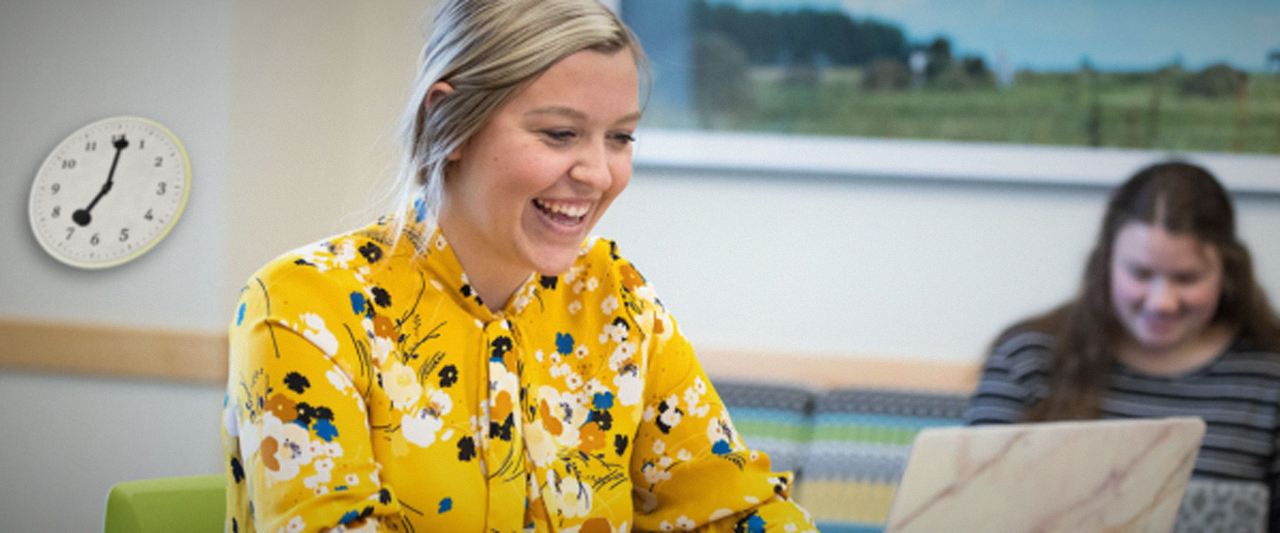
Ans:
7h01
